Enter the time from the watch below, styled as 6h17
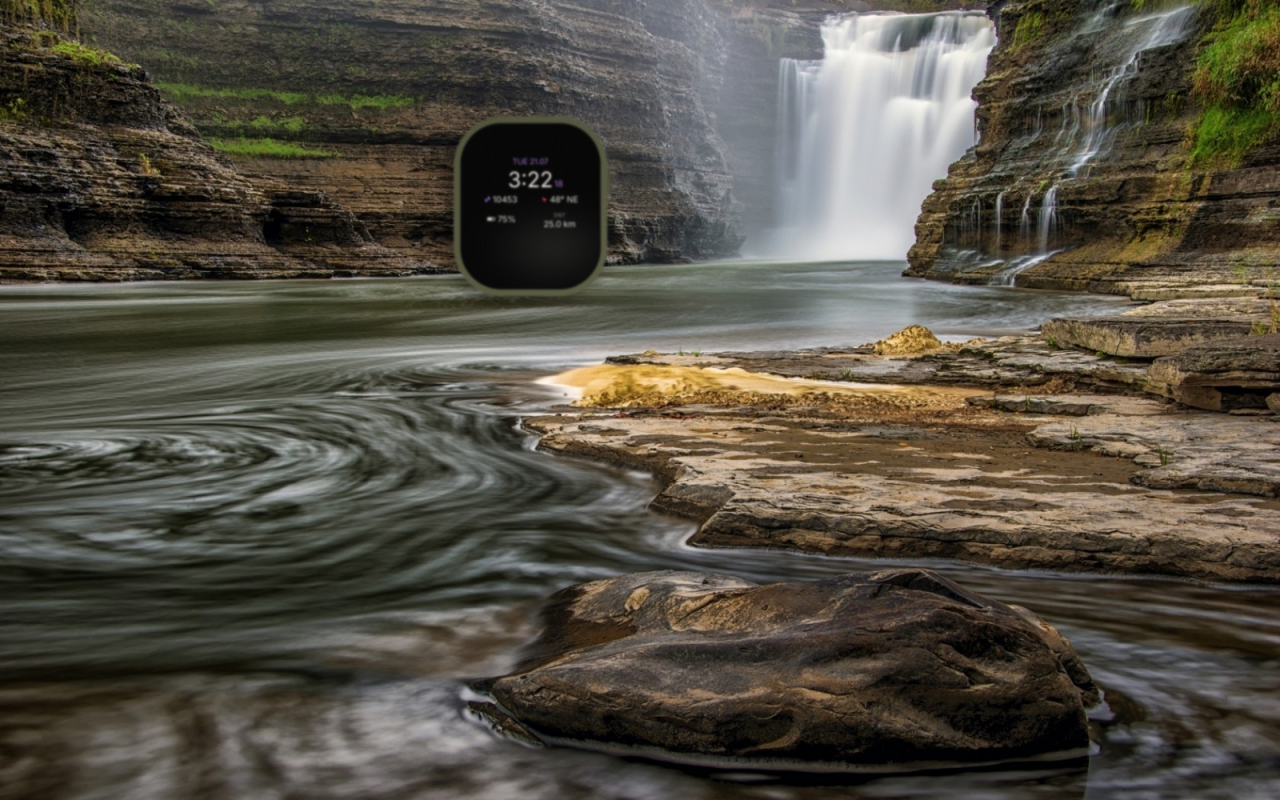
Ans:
3h22
